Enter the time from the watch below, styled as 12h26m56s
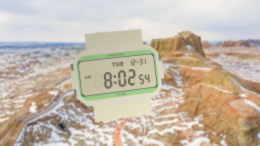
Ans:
8h02m54s
